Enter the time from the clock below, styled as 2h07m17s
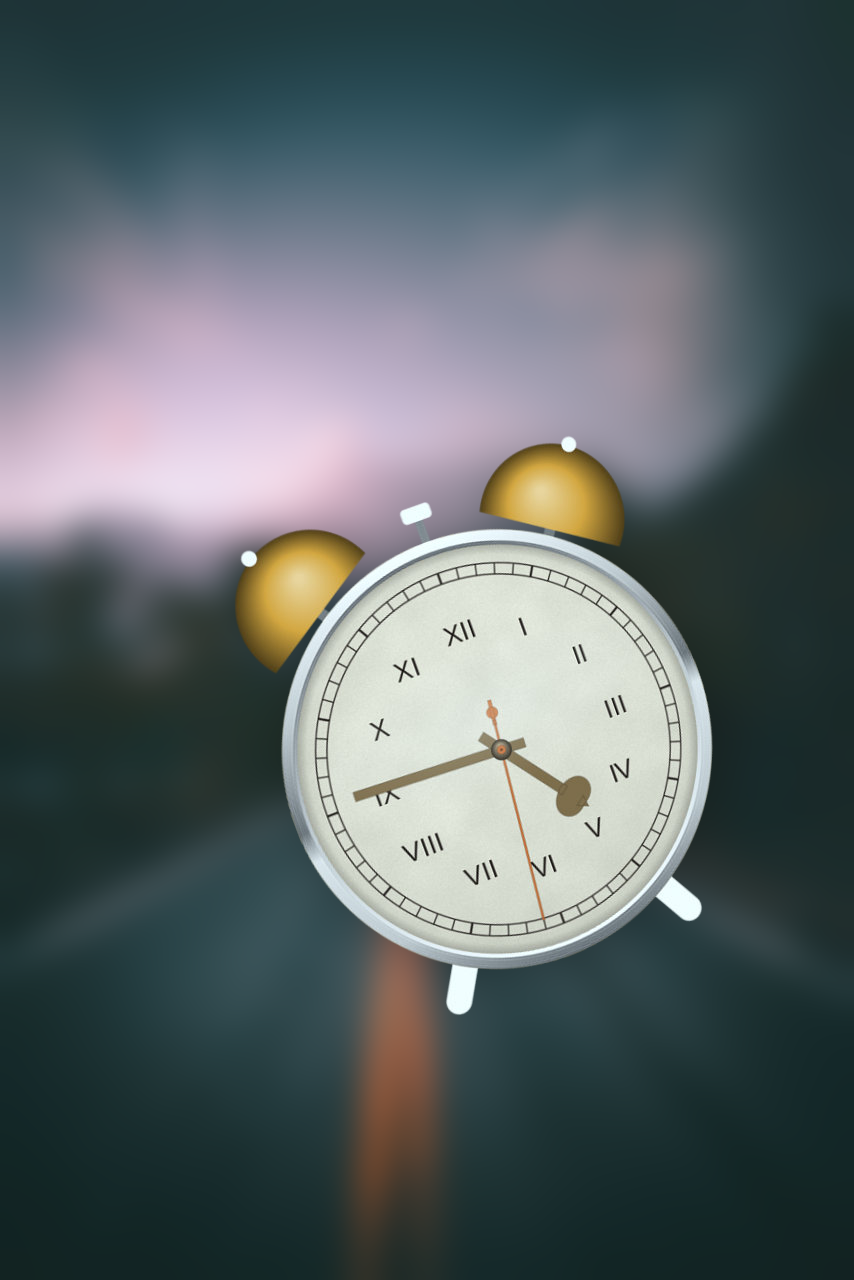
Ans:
4h45m31s
